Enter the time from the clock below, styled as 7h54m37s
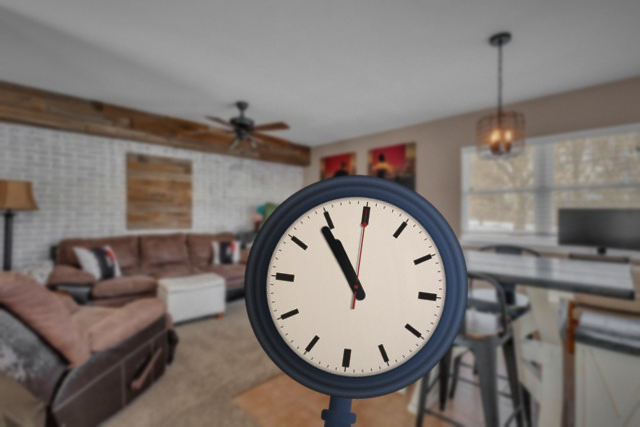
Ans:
10h54m00s
